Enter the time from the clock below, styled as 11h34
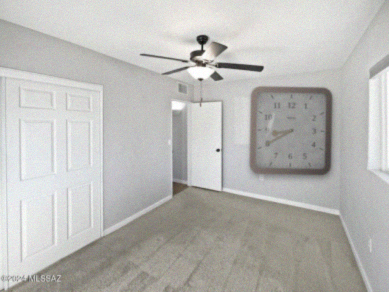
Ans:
8h40
